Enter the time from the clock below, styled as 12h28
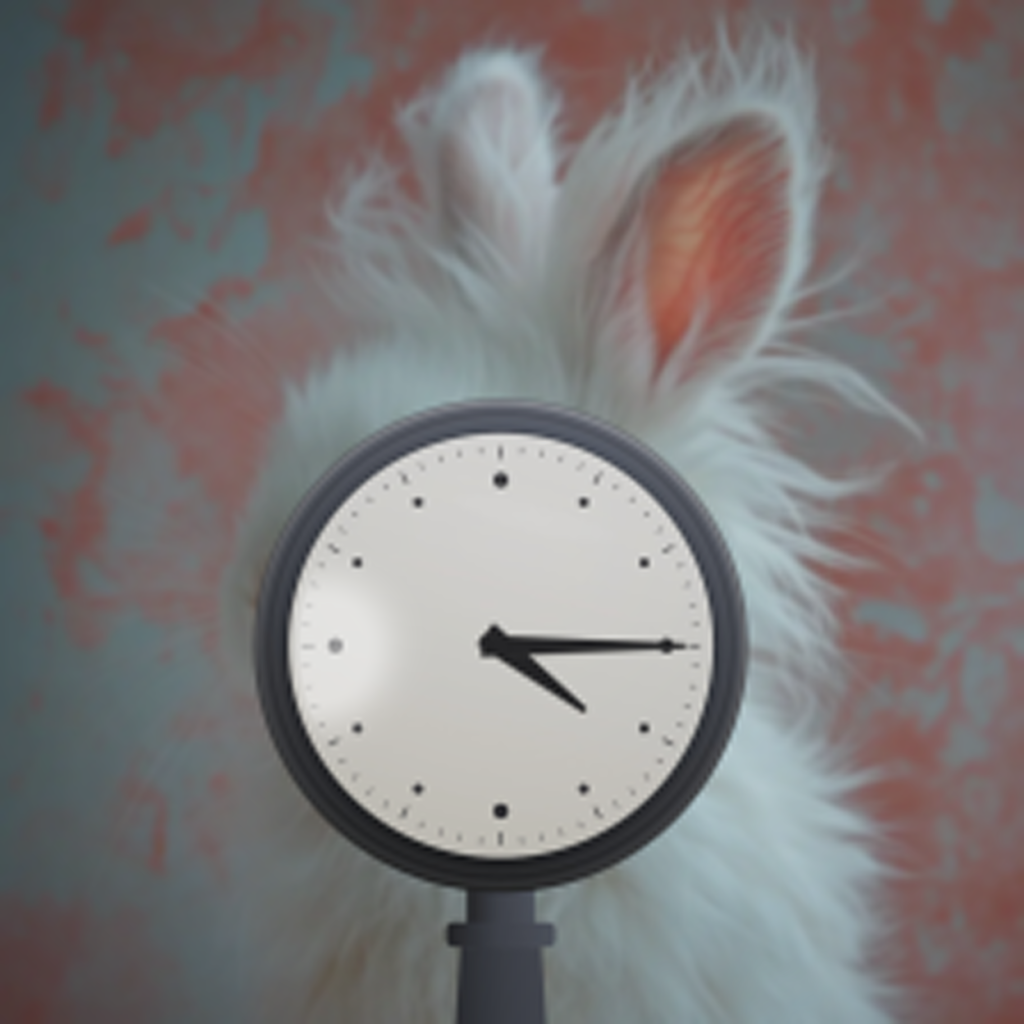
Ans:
4h15
